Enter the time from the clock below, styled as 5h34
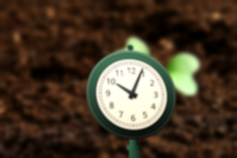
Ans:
10h04
